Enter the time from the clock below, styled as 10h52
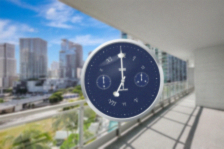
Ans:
7h00
